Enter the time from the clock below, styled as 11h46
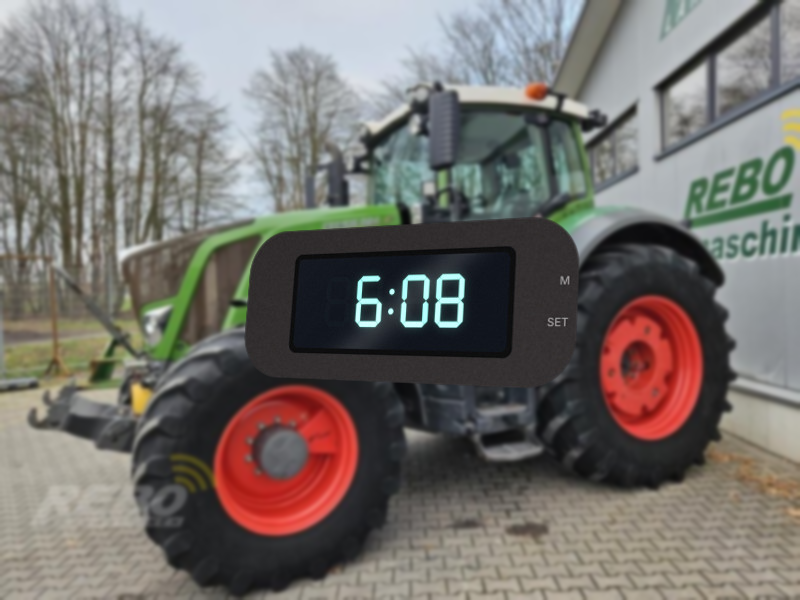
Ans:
6h08
